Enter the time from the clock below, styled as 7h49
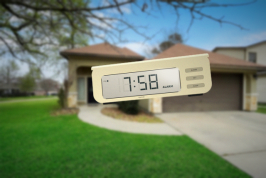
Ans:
7h58
